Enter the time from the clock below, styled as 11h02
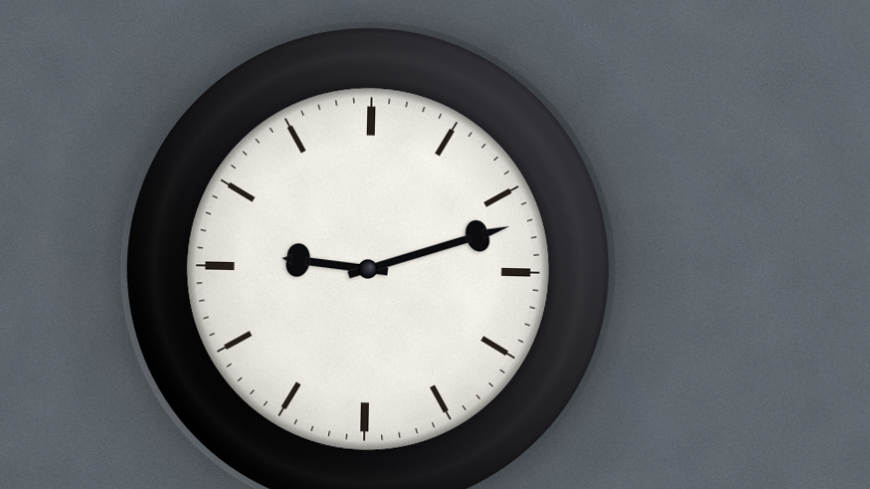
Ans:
9h12
